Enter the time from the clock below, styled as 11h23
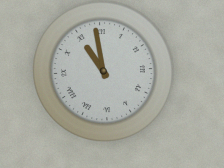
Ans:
10h59
